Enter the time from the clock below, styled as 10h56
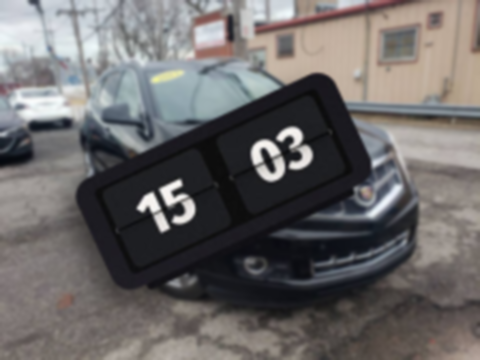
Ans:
15h03
